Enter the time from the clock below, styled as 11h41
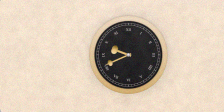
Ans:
9h41
